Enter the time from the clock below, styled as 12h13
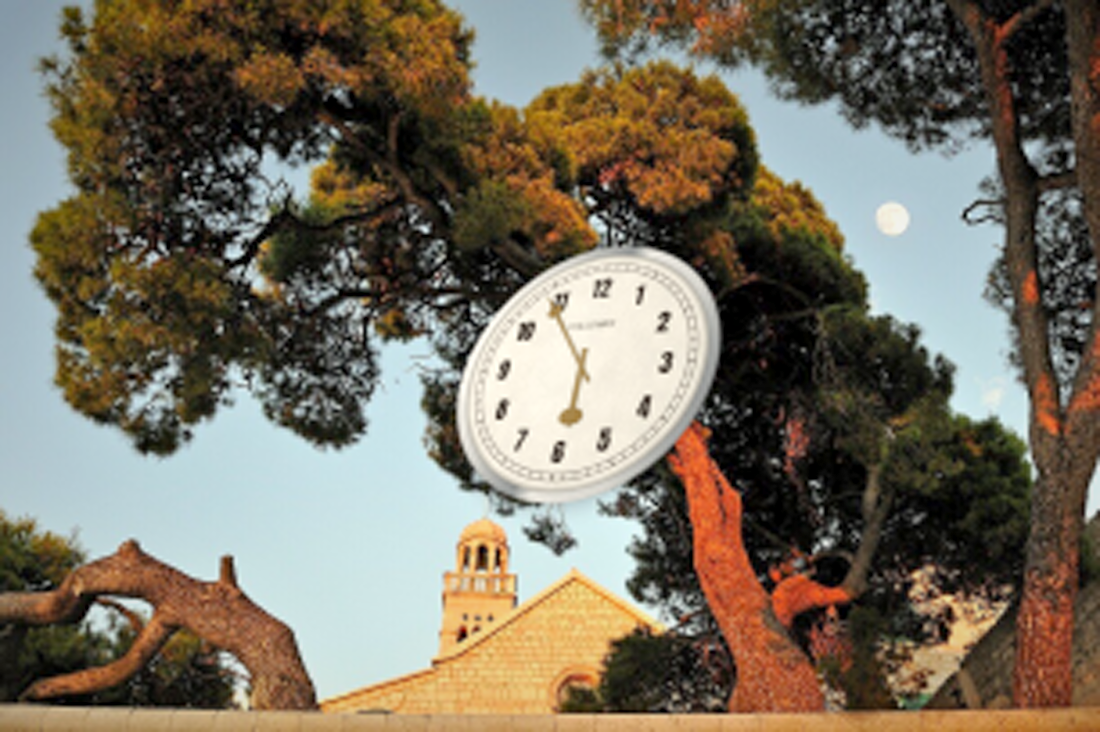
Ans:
5h54
